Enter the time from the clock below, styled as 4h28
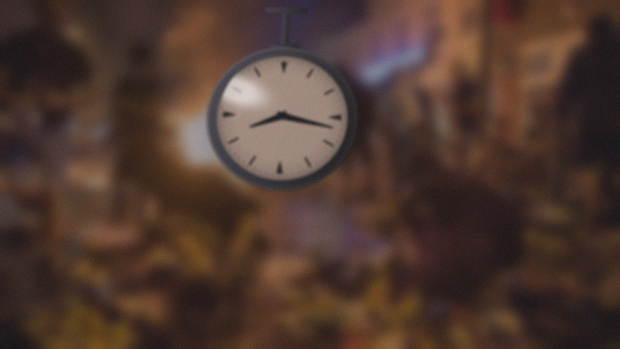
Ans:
8h17
